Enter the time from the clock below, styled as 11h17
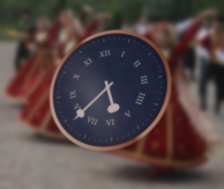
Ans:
5h39
